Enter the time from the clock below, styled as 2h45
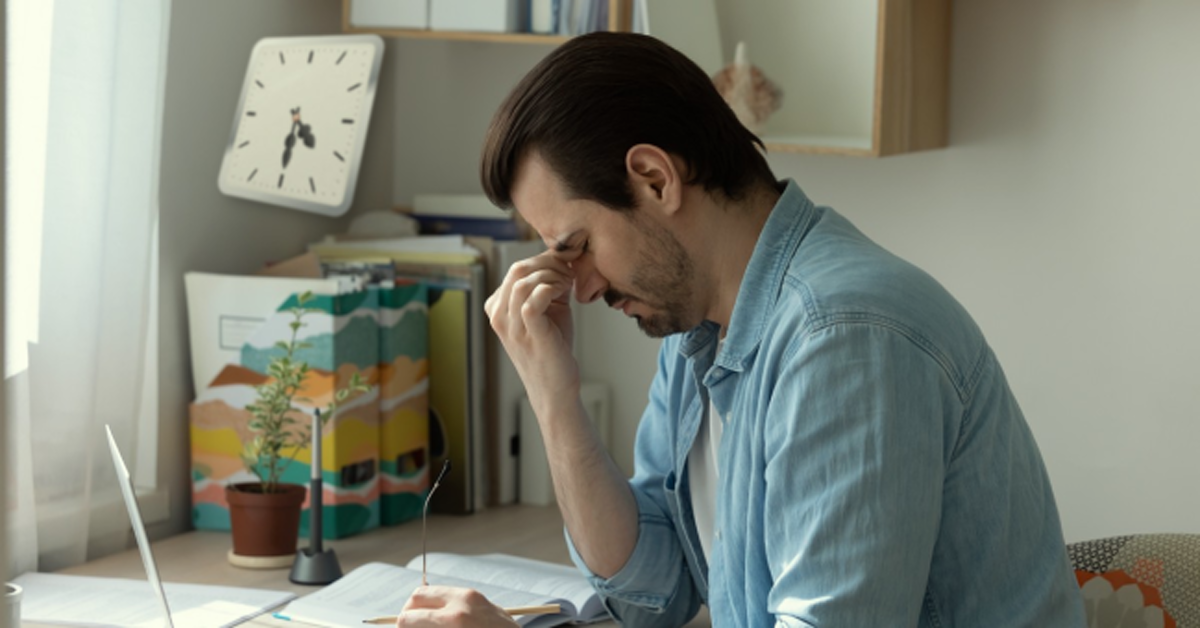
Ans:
4h30
